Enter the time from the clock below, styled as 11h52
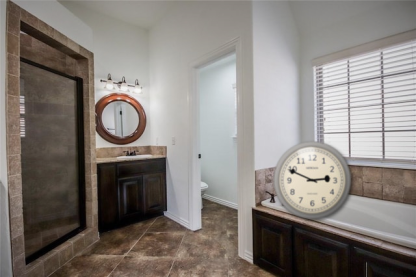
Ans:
2h49
